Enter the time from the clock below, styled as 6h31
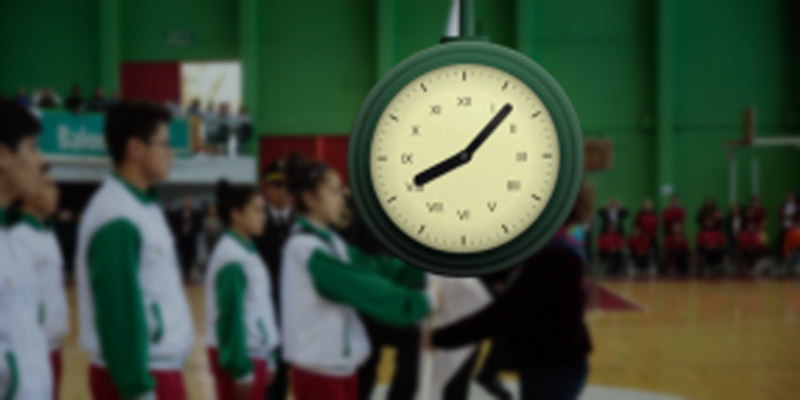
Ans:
8h07
